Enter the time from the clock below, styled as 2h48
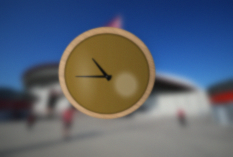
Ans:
10h45
